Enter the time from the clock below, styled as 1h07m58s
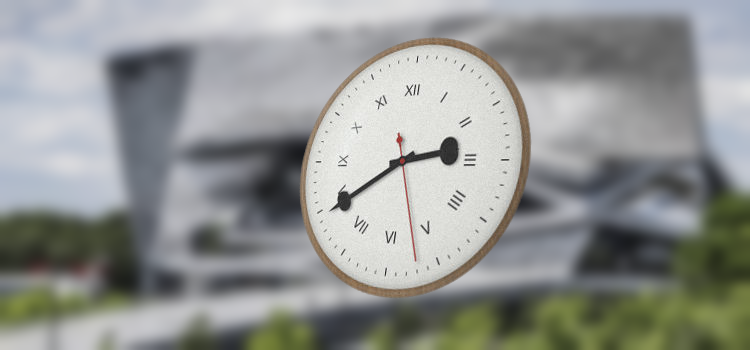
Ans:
2h39m27s
